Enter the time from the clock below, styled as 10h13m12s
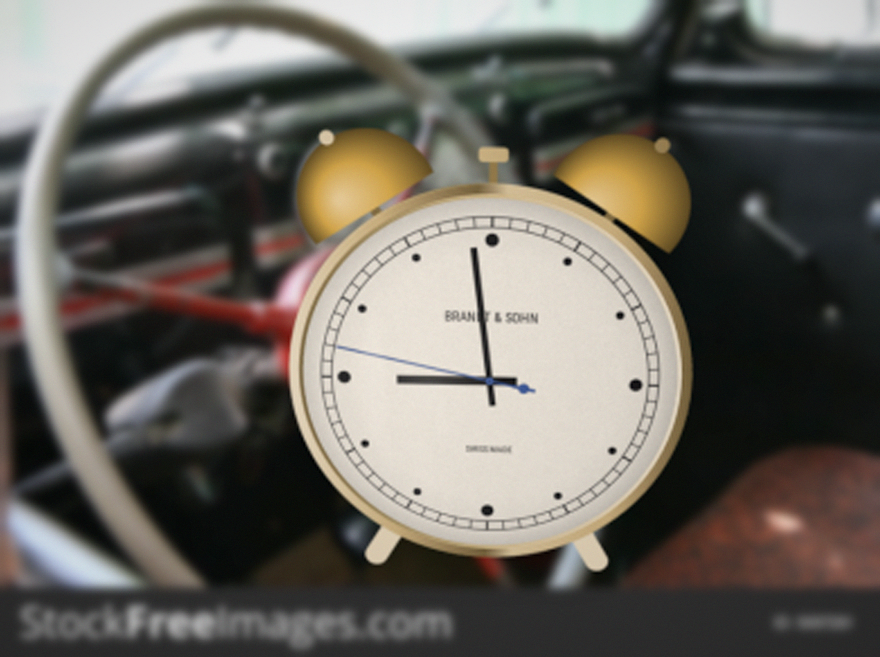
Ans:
8h58m47s
